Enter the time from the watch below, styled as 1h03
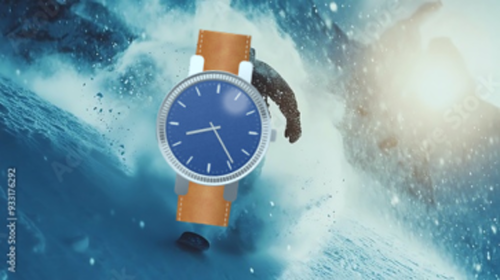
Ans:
8h24
